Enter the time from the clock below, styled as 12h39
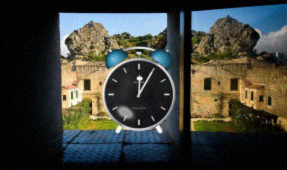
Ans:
12h05
